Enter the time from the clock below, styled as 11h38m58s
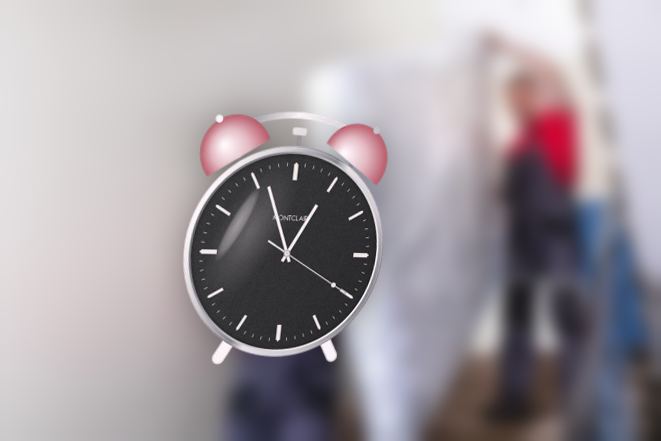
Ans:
12h56m20s
